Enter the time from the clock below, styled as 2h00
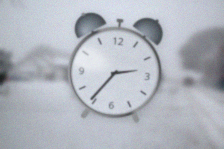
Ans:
2h36
